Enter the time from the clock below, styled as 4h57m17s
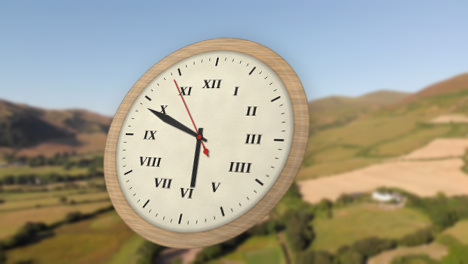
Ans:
5h48m54s
